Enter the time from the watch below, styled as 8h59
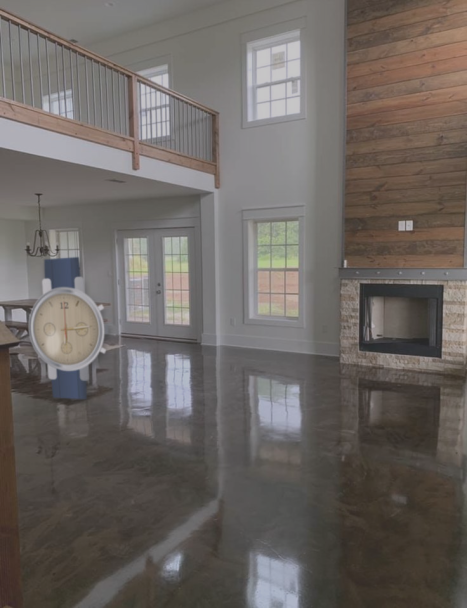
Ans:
6h14
